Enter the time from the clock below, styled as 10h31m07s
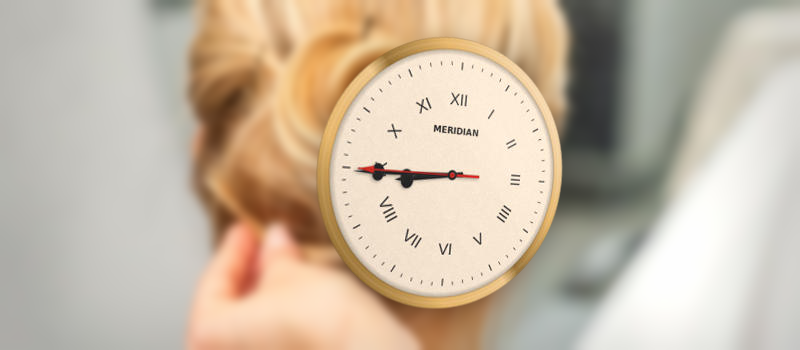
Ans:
8h44m45s
